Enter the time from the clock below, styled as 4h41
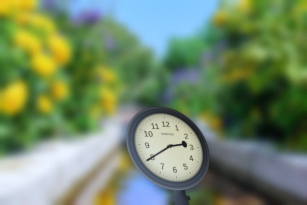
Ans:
2h40
